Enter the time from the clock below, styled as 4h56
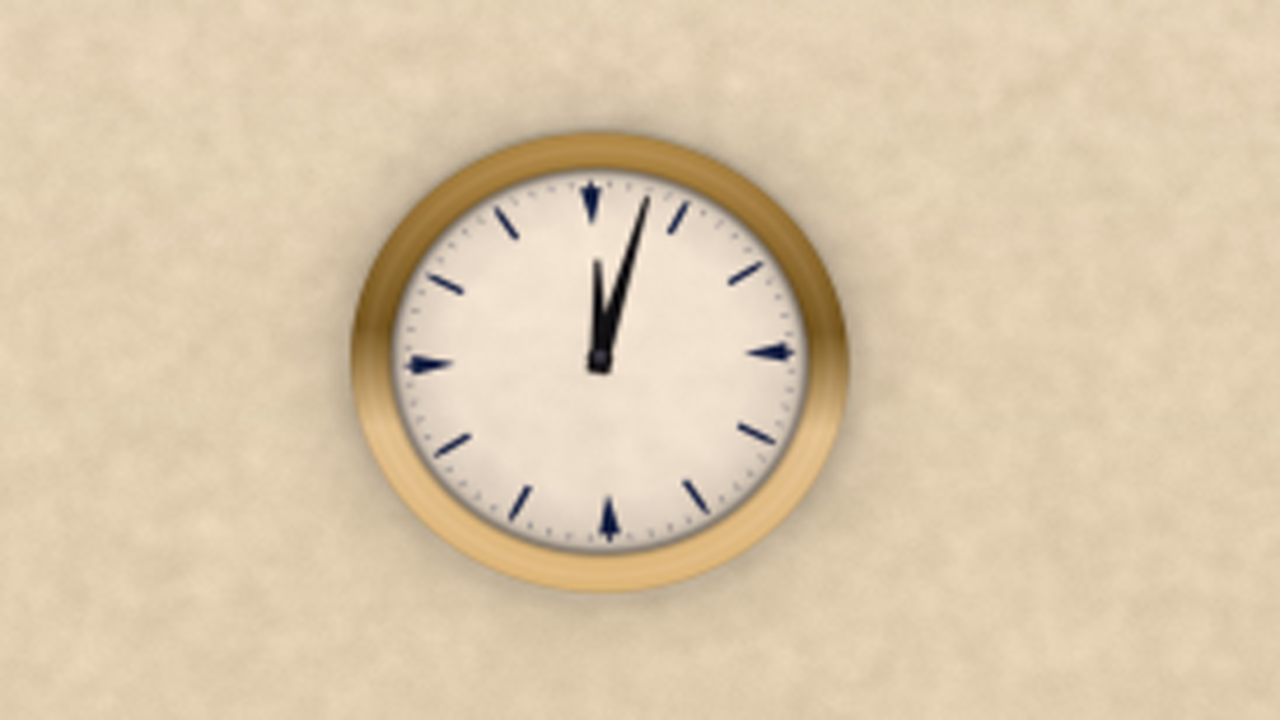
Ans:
12h03
